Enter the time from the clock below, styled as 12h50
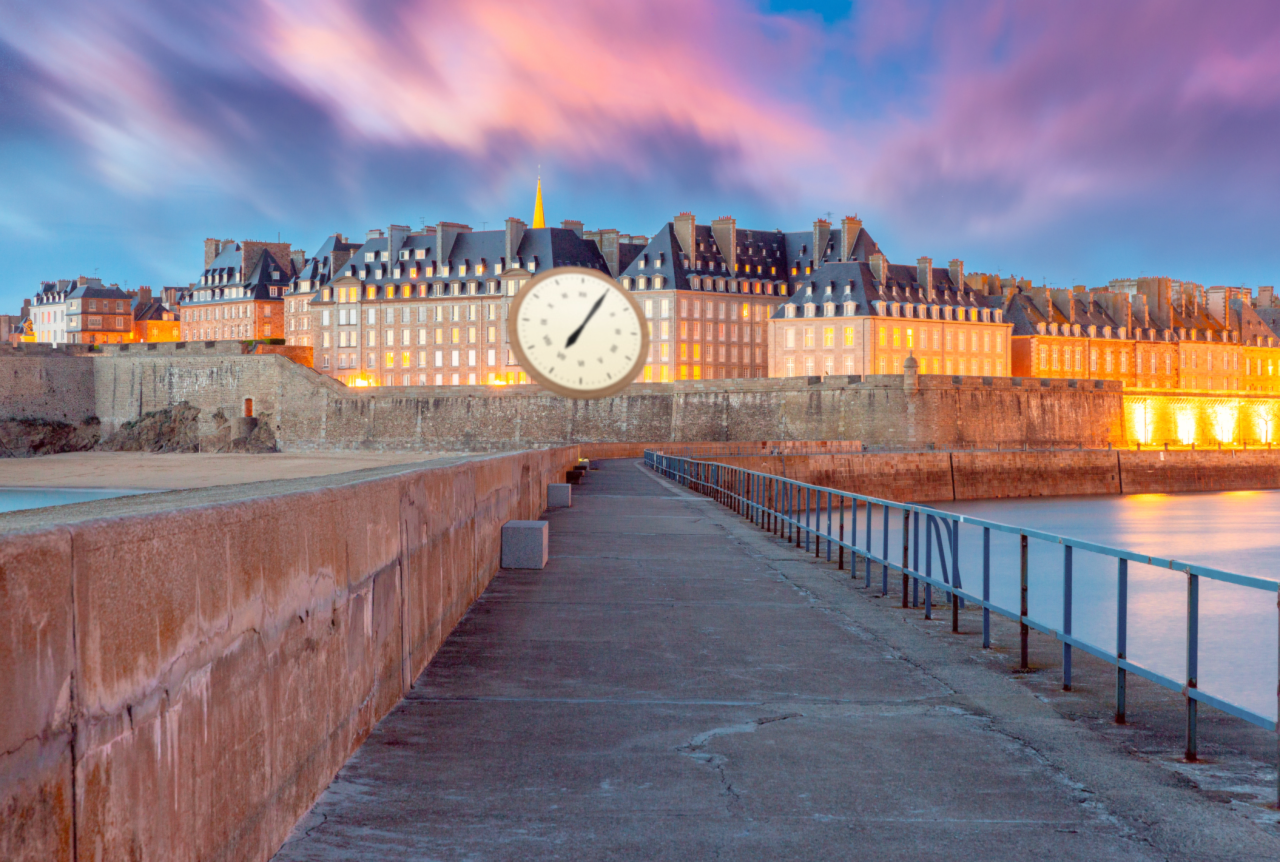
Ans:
7h05
